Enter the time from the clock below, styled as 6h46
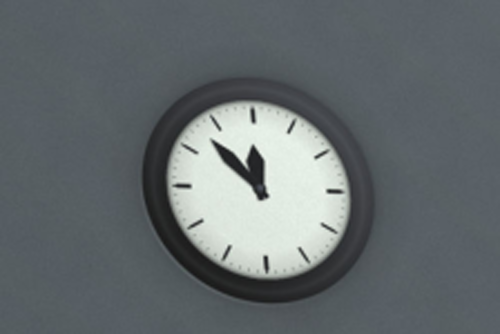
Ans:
11h53
